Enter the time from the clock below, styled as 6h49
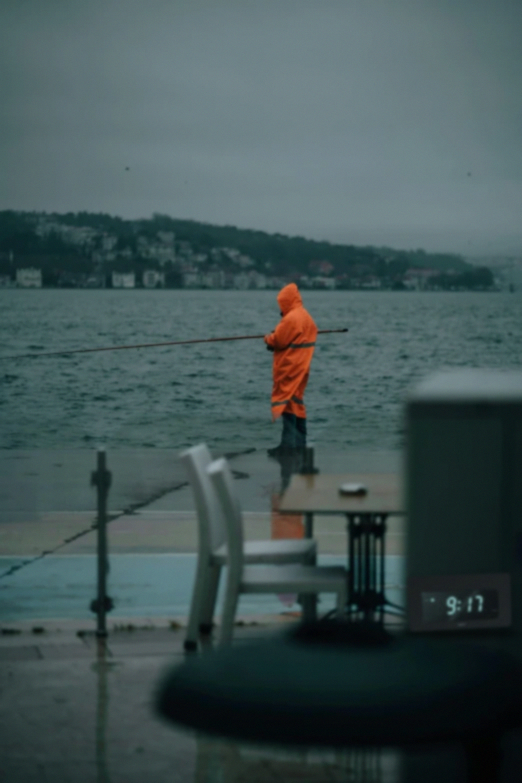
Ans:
9h17
